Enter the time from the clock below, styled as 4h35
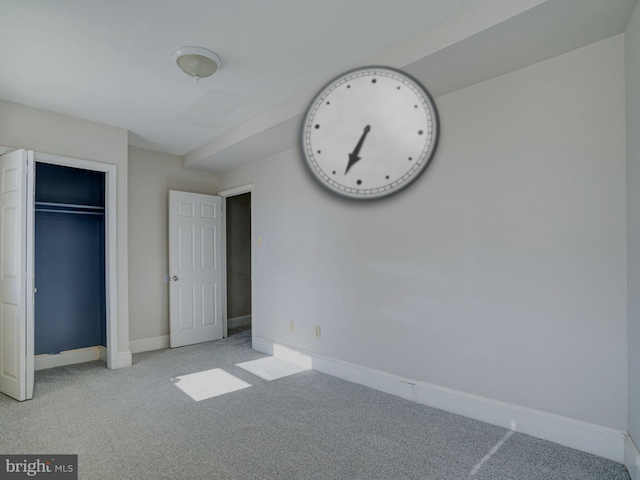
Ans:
6h33
